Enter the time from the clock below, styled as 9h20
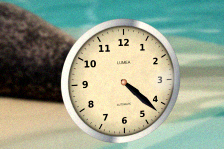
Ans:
4h22
